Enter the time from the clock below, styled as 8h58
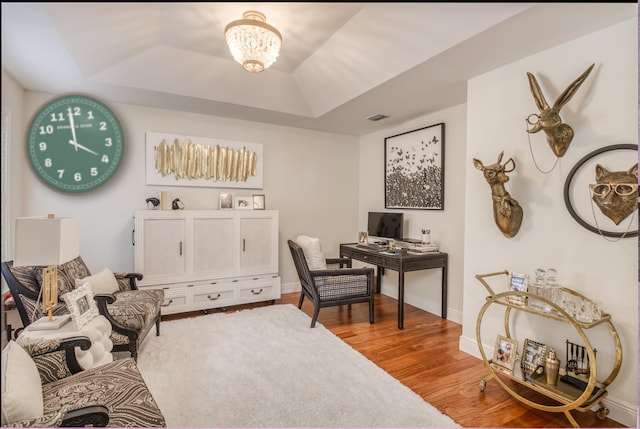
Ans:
3h59
